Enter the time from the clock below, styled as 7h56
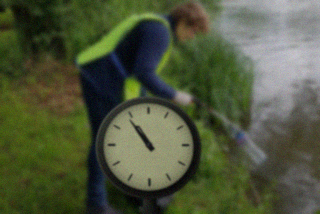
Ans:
10h54
